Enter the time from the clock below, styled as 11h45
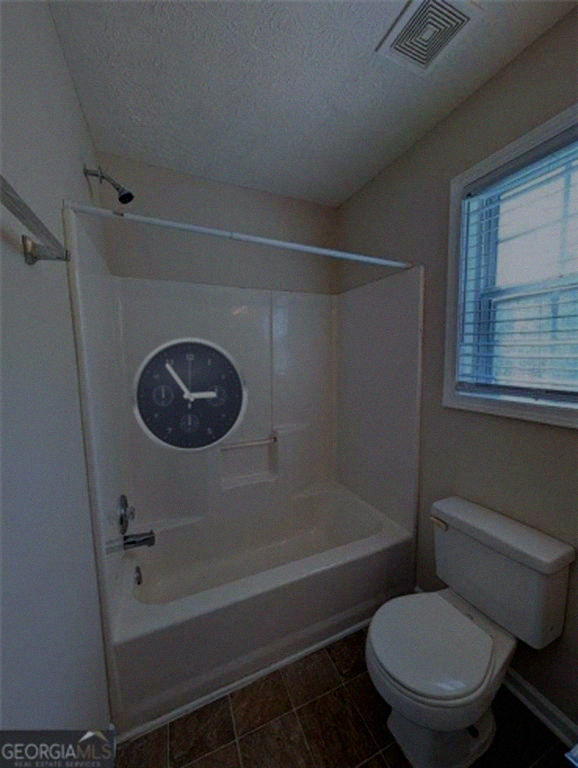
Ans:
2h54
